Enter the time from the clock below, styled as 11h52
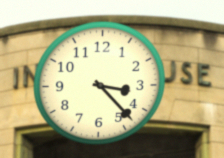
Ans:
3h23
